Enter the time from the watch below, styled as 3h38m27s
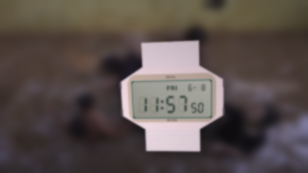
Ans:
11h57m50s
